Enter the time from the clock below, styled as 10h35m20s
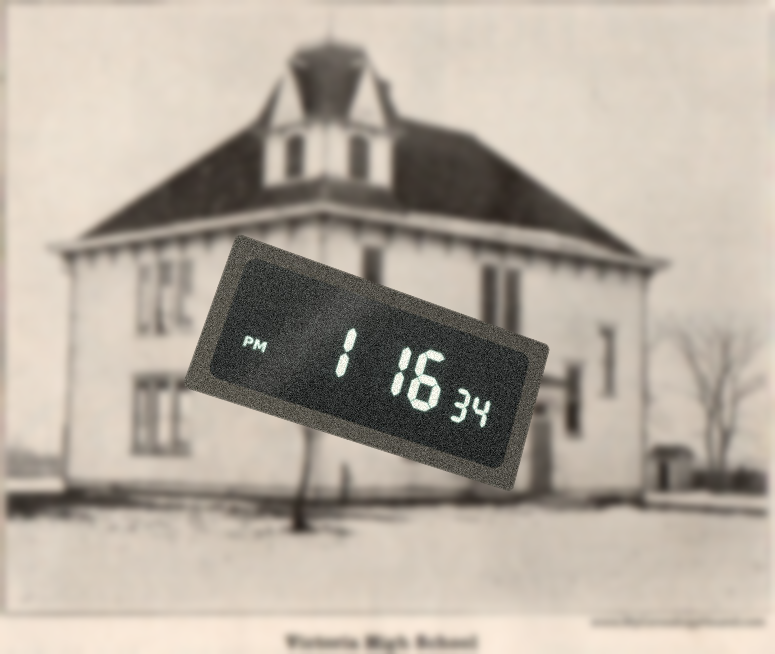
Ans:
1h16m34s
